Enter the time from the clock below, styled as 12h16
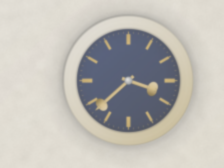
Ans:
3h38
